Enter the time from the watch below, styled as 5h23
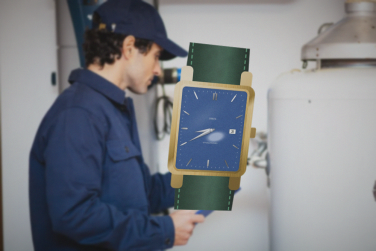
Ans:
8h40
